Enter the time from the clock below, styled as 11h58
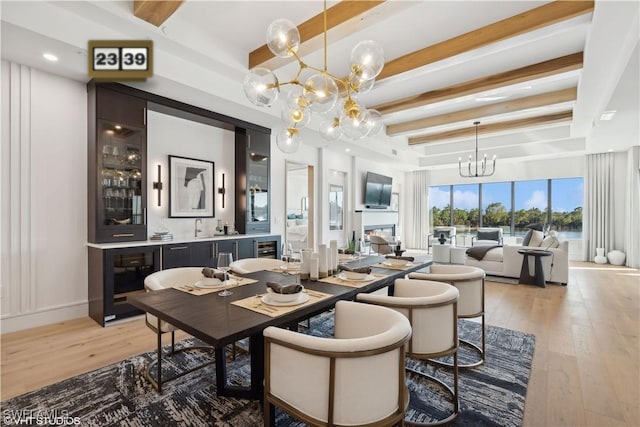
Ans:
23h39
